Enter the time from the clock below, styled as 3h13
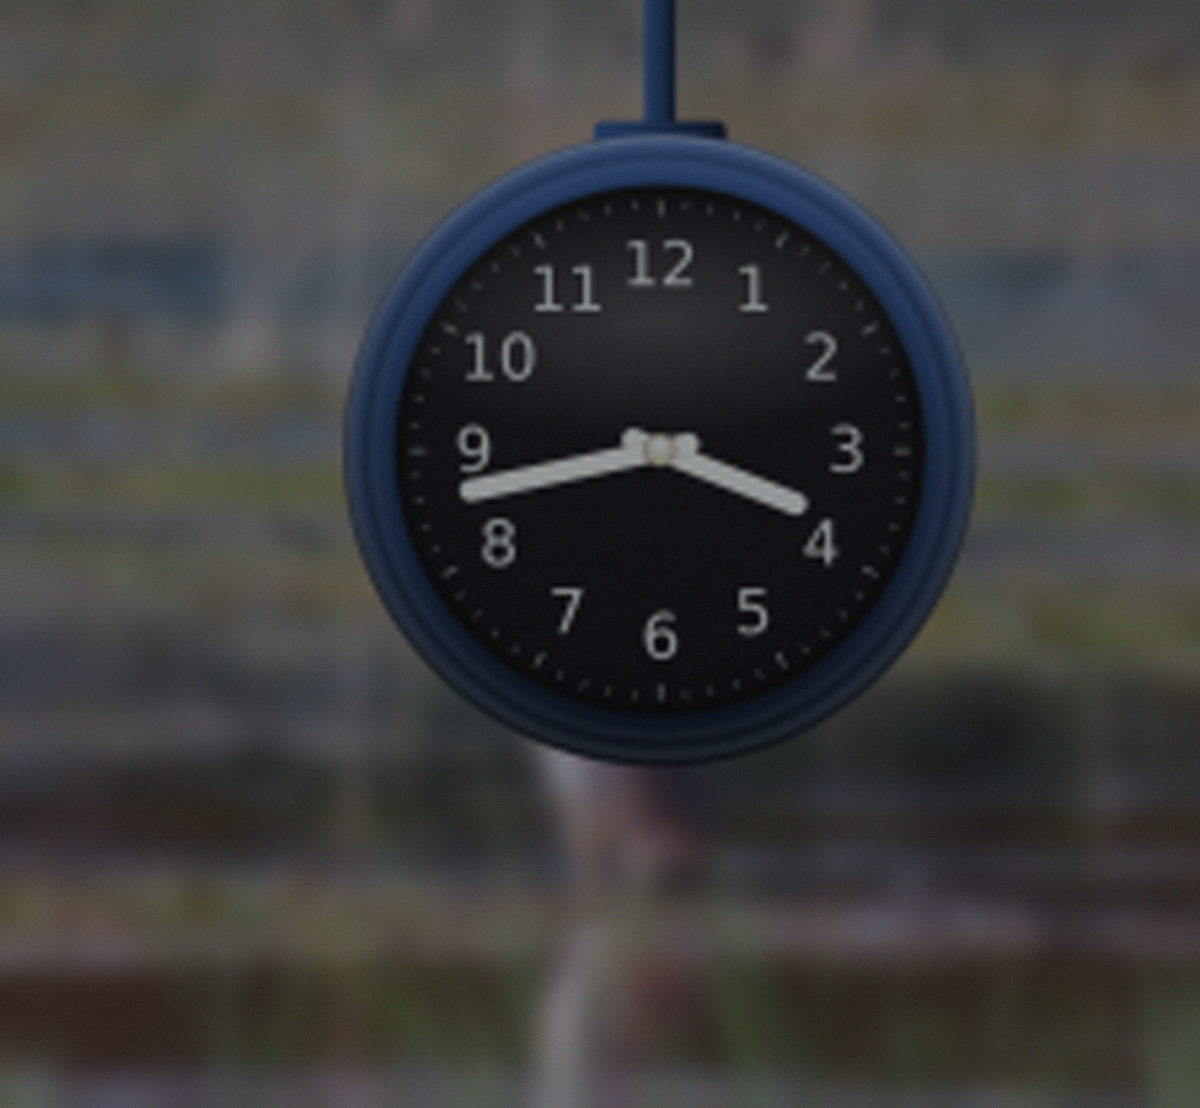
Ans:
3h43
